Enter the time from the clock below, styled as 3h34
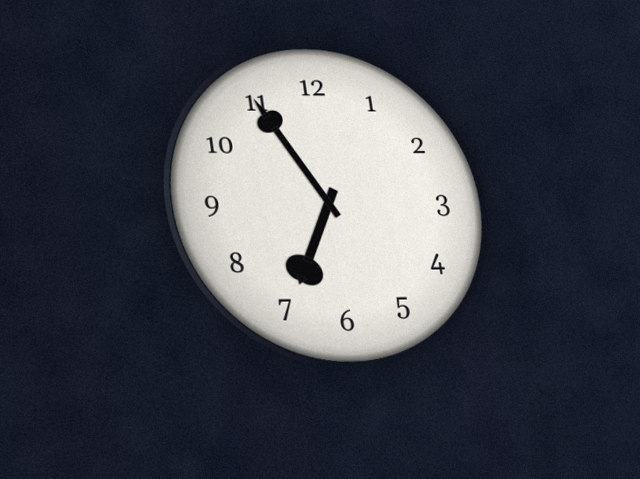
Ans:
6h55
